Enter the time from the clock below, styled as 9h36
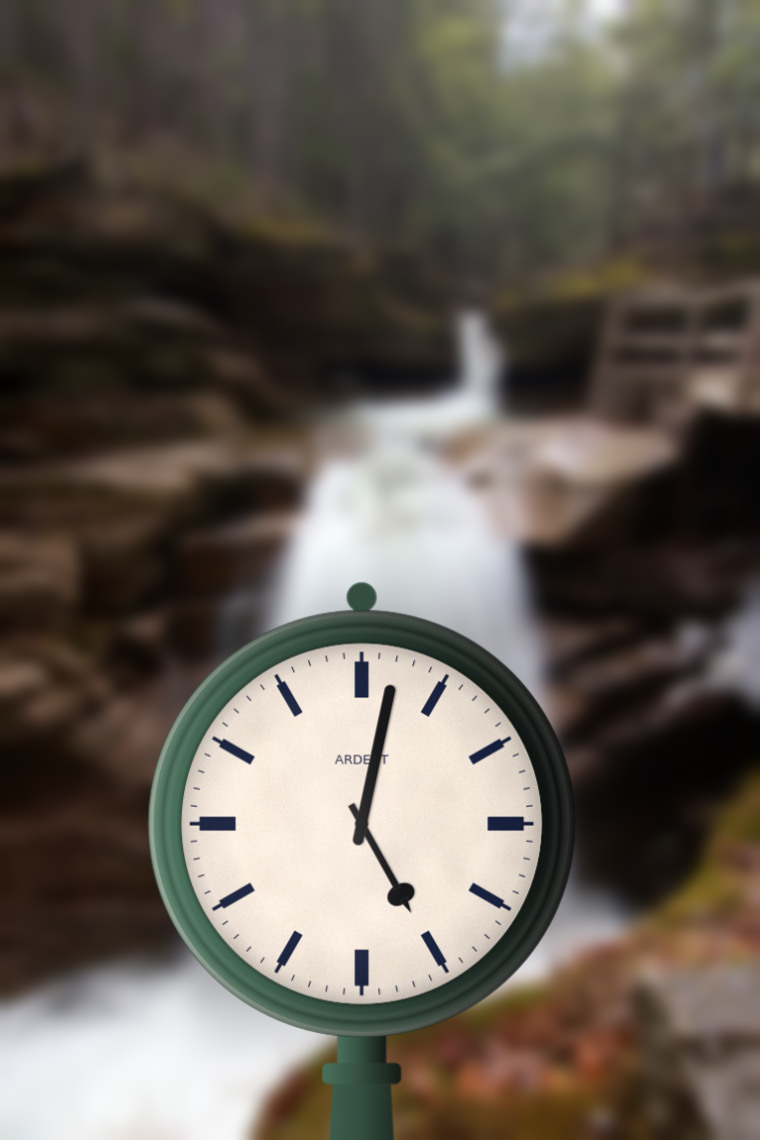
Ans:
5h02
